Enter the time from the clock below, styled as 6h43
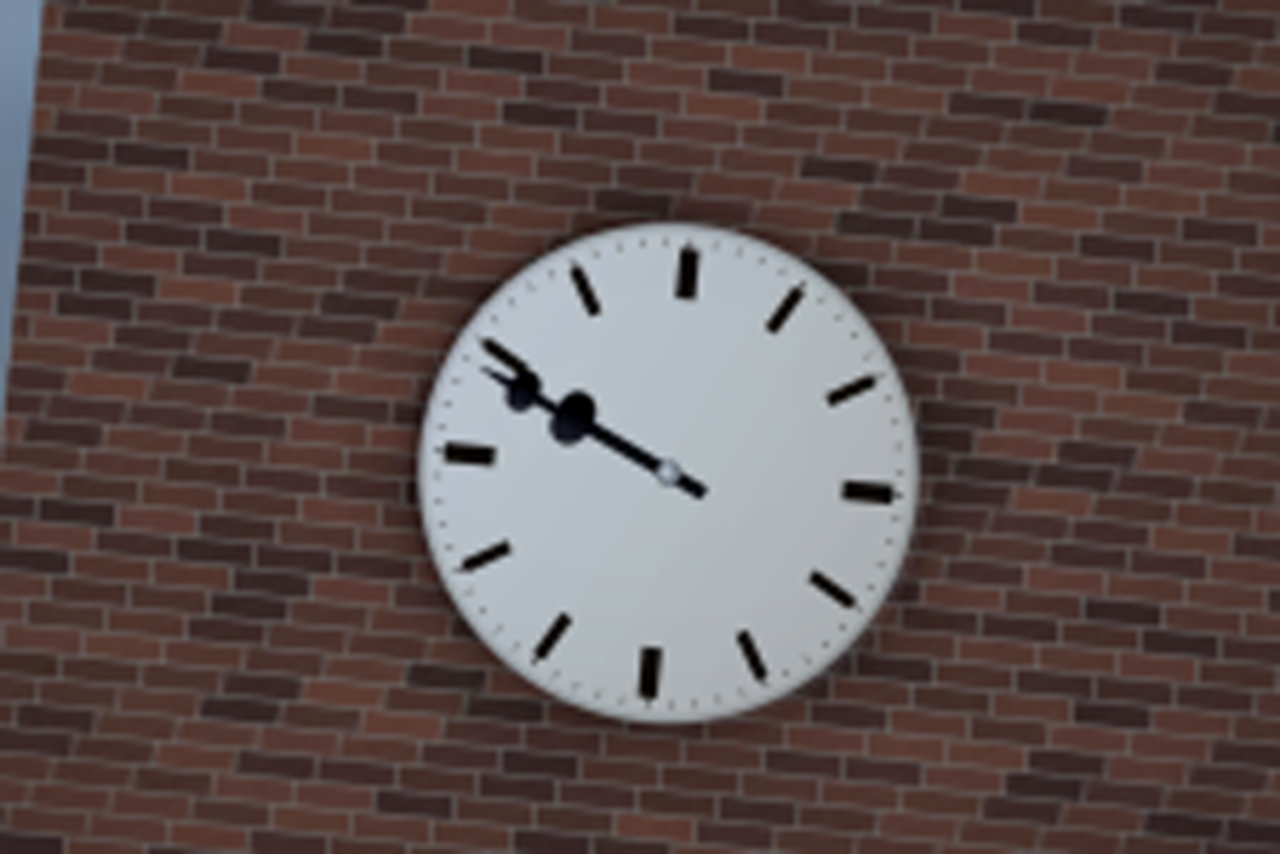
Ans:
9h49
